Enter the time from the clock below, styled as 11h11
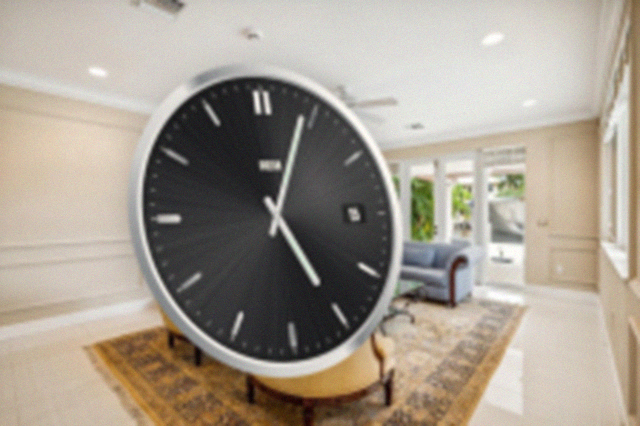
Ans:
5h04
